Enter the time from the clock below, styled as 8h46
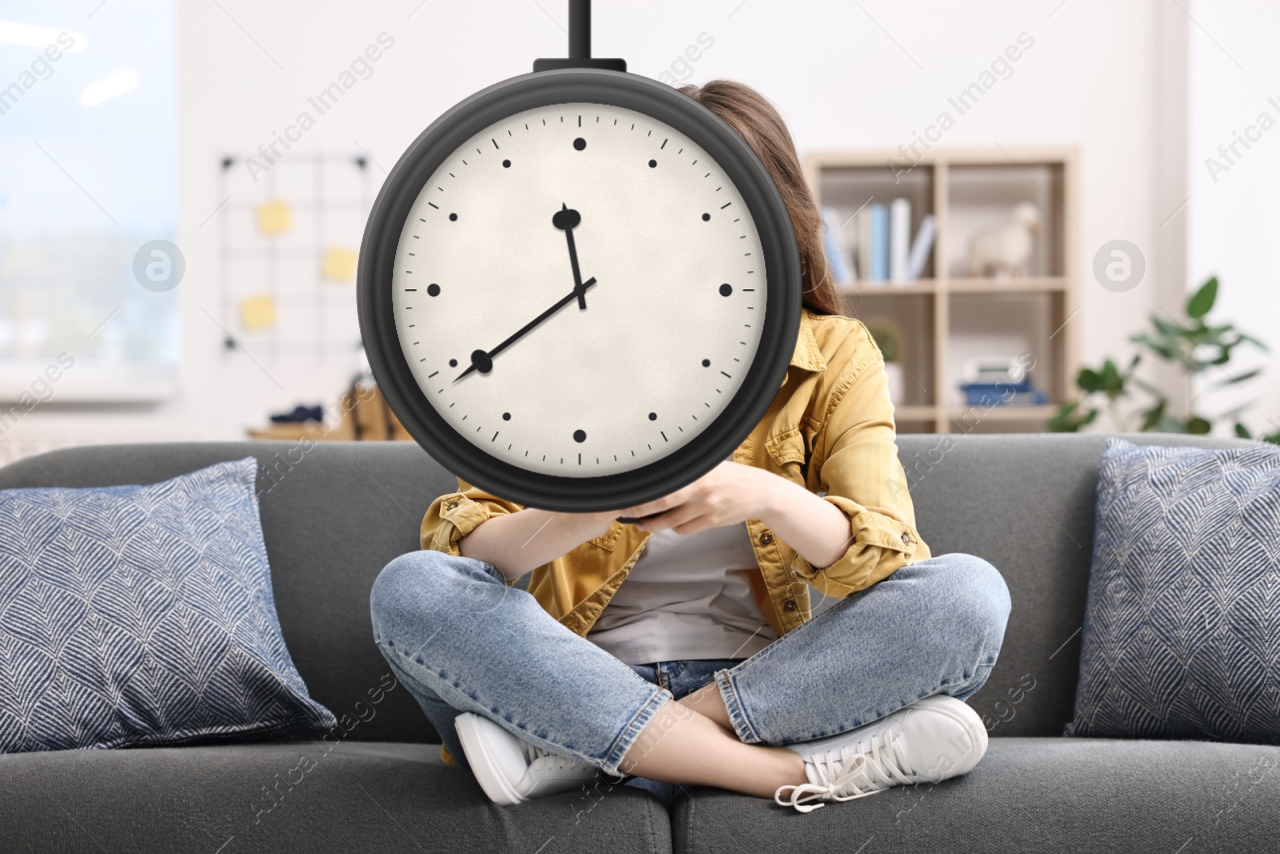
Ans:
11h39
